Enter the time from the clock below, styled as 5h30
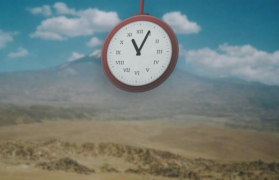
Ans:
11h04
